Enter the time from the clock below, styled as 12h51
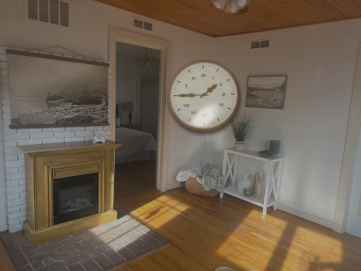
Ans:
1h45
